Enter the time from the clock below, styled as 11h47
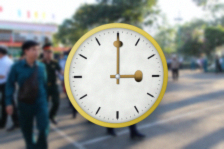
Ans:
3h00
